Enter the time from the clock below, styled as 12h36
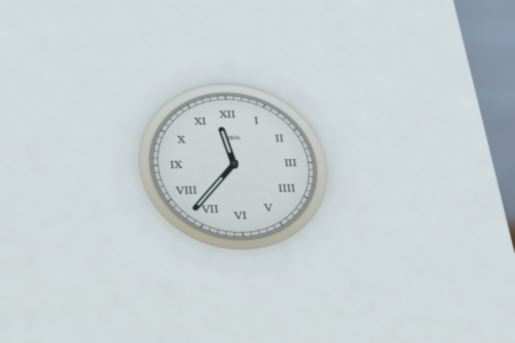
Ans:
11h37
